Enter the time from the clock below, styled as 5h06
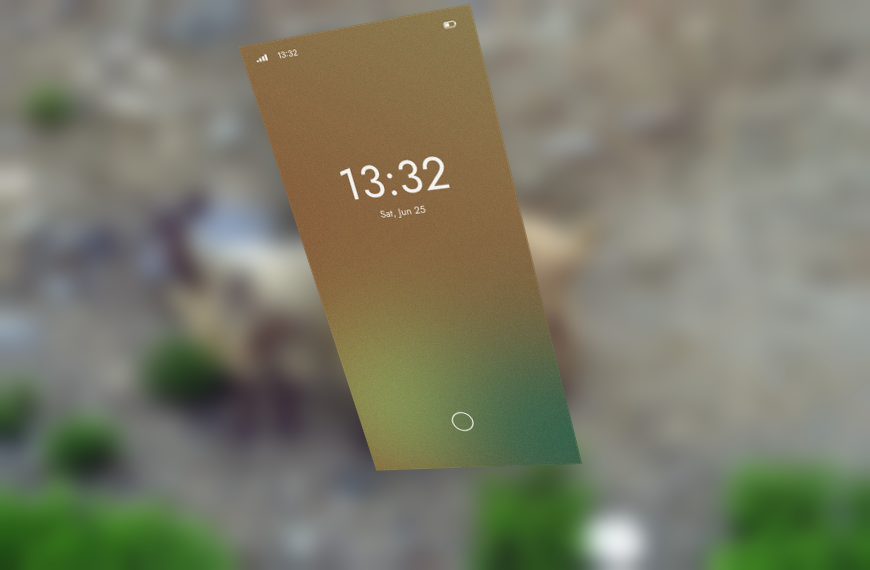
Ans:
13h32
